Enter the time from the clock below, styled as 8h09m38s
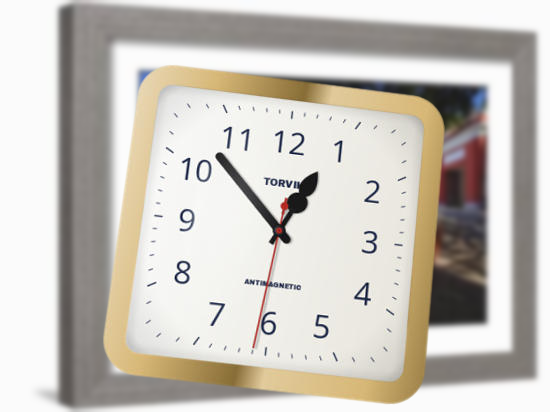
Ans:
12h52m31s
